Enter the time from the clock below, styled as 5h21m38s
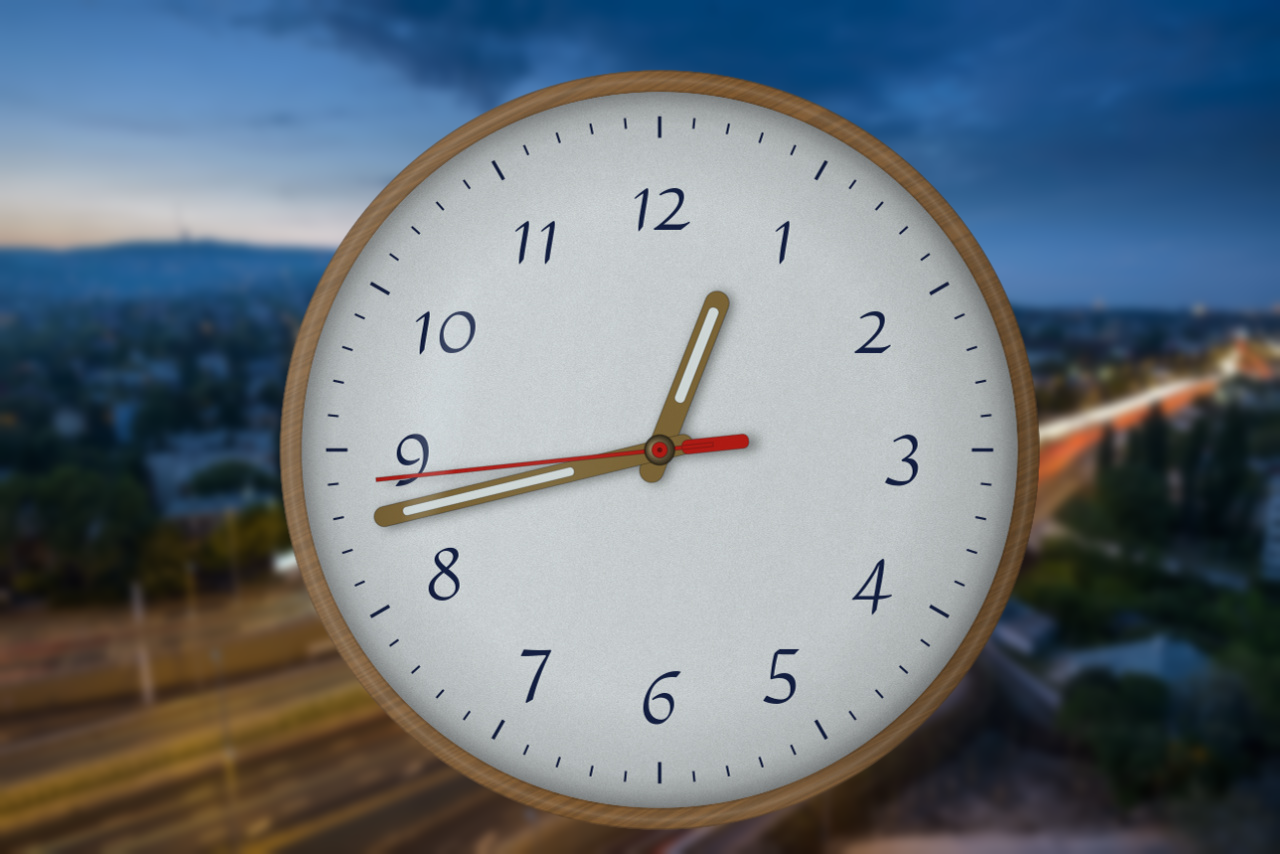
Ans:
12h42m44s
